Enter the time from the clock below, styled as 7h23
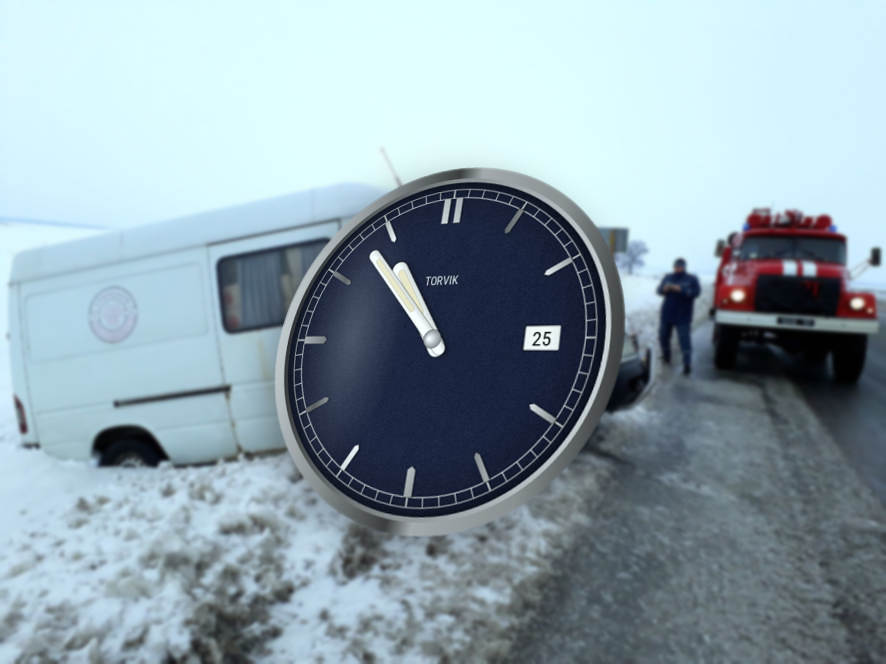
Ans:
10h53
